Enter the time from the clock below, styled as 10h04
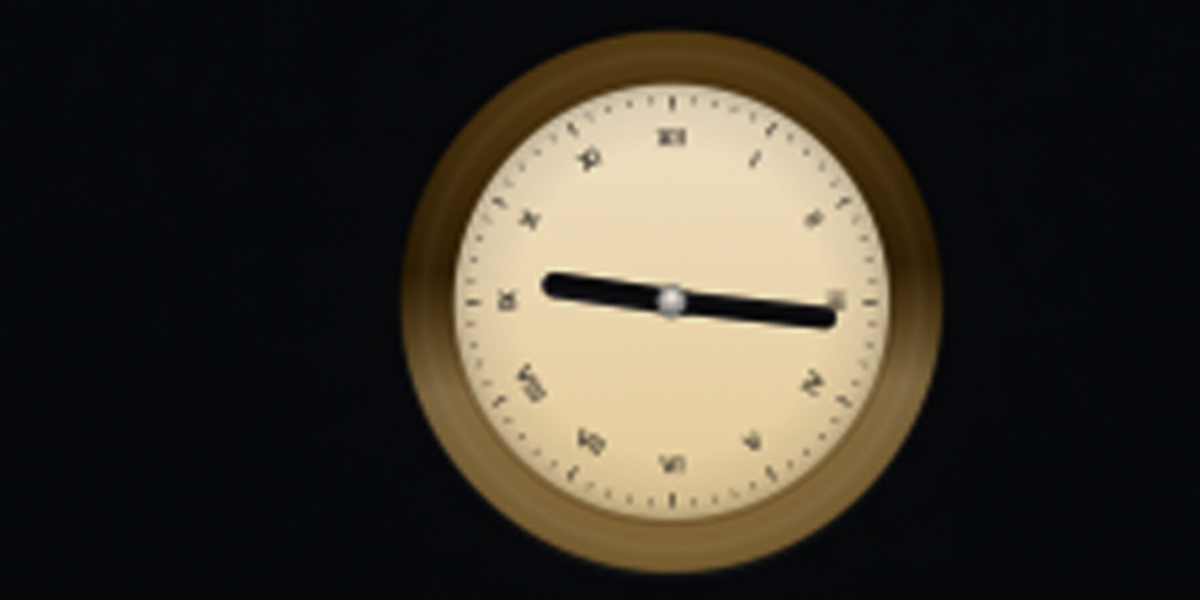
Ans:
9h16
